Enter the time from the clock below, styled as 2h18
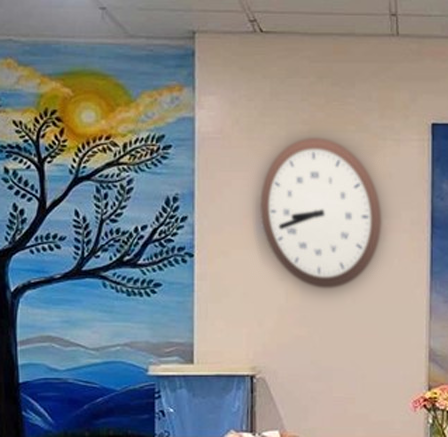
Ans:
8h42
